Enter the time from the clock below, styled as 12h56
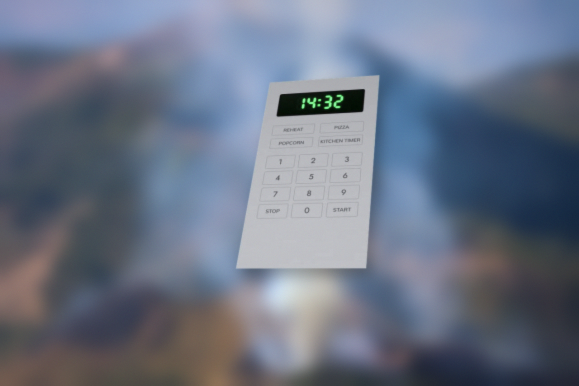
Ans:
14h32
